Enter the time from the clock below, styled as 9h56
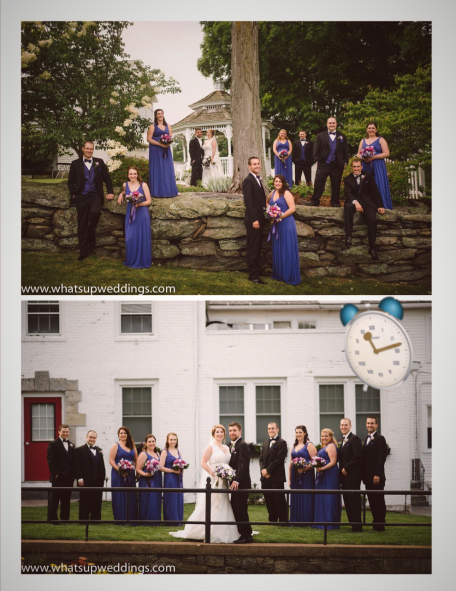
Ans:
11h13
